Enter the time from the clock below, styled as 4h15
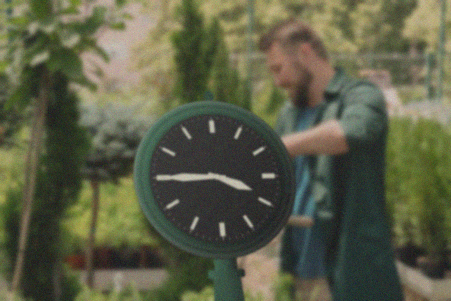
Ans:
3h45
